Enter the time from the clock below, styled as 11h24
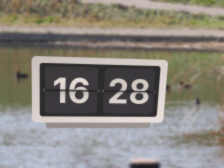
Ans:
16h28
